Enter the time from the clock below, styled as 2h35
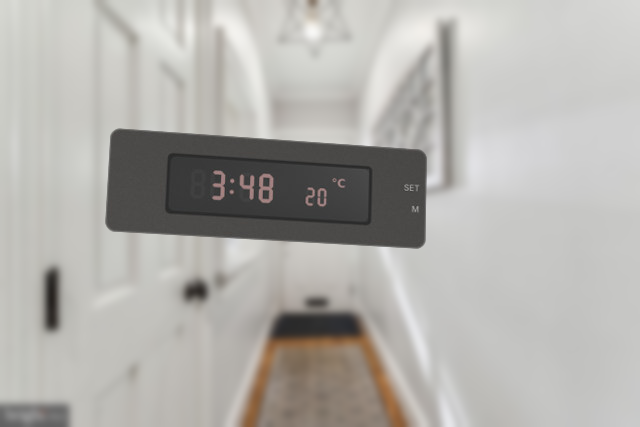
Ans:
3h48
